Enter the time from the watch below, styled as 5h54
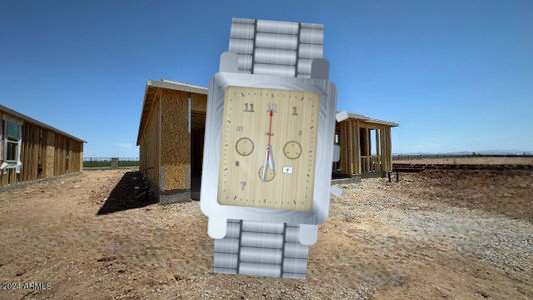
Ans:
5h31
